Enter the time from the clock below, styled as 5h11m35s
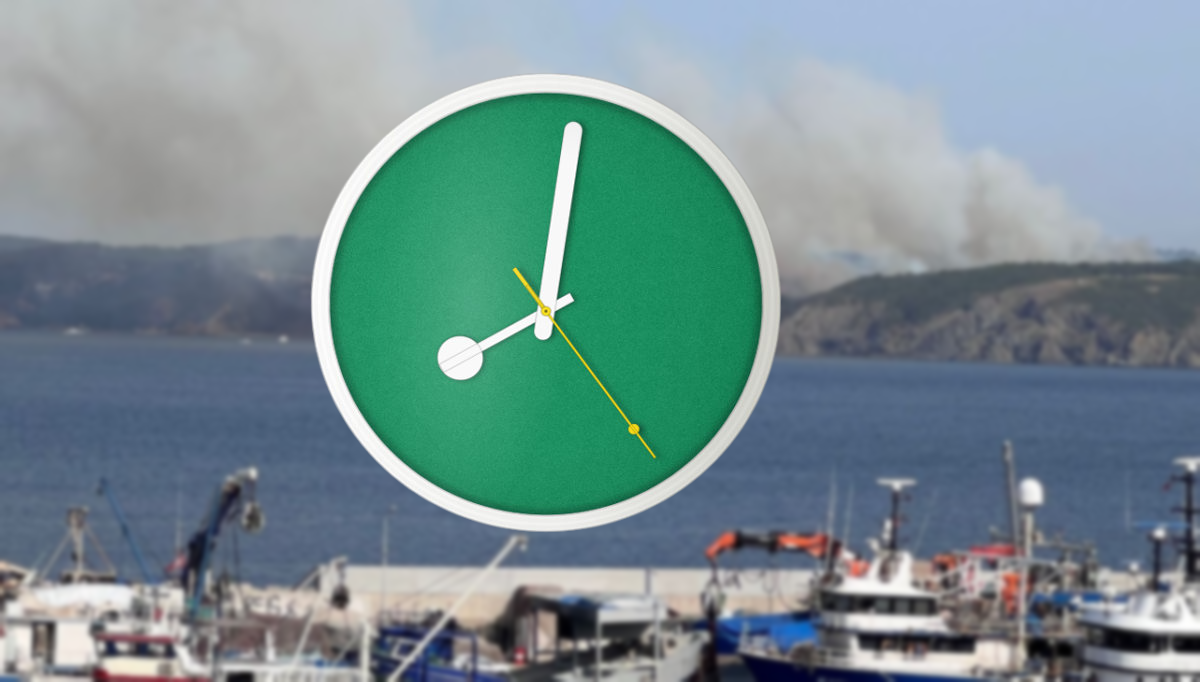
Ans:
8h01m24s
